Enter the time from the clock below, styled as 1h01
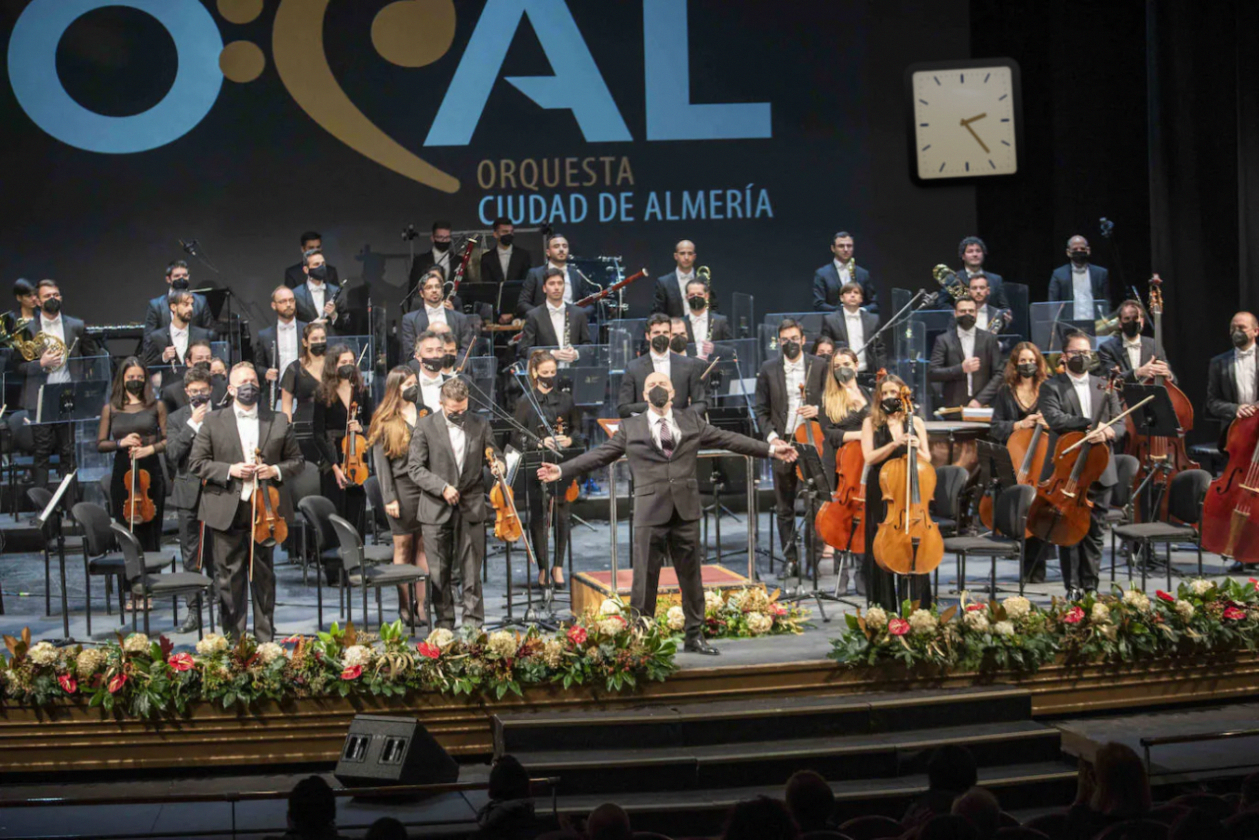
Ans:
2h24
